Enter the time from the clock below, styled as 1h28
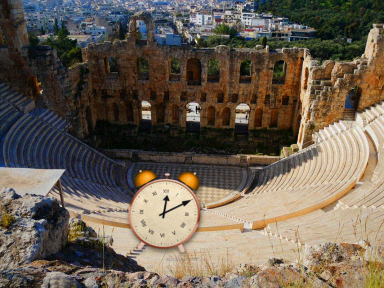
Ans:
12h10
